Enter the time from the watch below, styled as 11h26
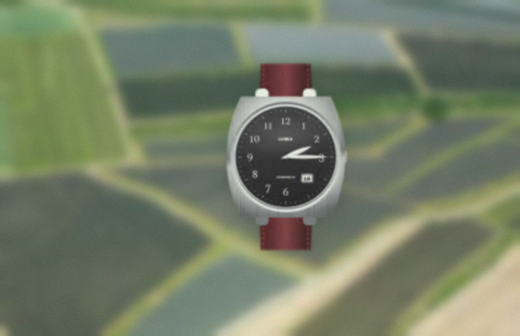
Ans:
2h15
